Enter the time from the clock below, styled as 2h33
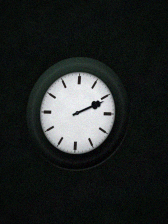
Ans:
2h11
